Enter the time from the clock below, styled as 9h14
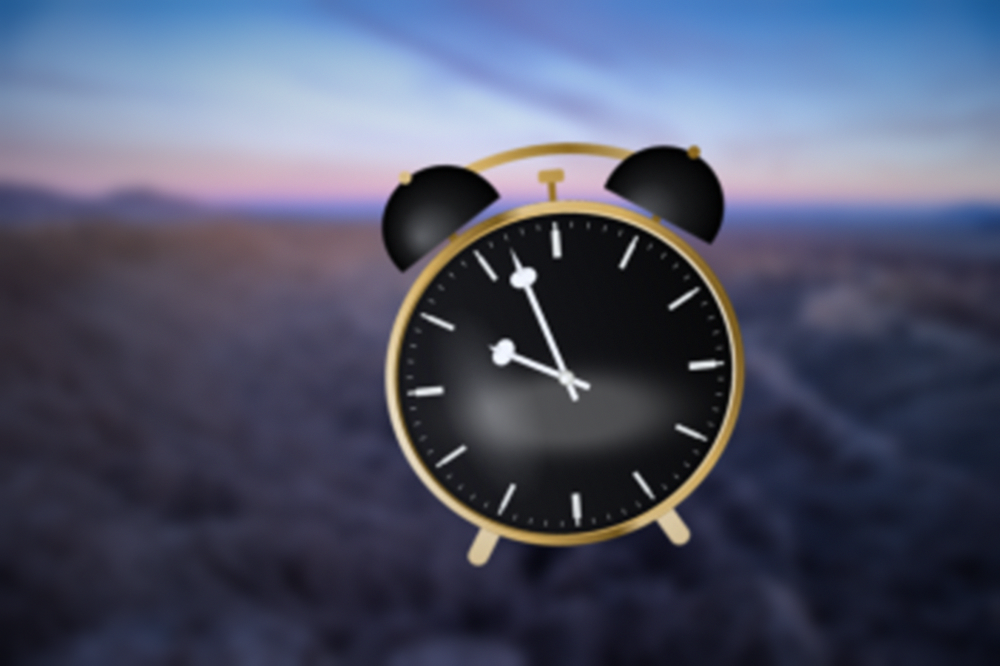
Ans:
9h57
